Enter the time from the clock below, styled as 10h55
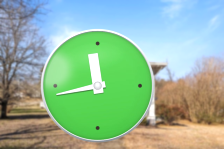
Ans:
11h43
